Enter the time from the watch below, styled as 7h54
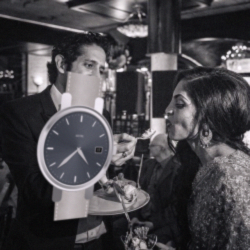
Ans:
4h38
